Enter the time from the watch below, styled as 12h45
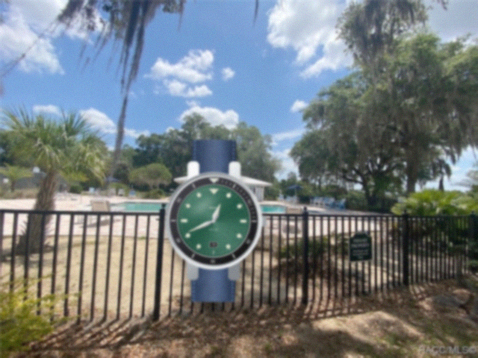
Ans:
12h41
